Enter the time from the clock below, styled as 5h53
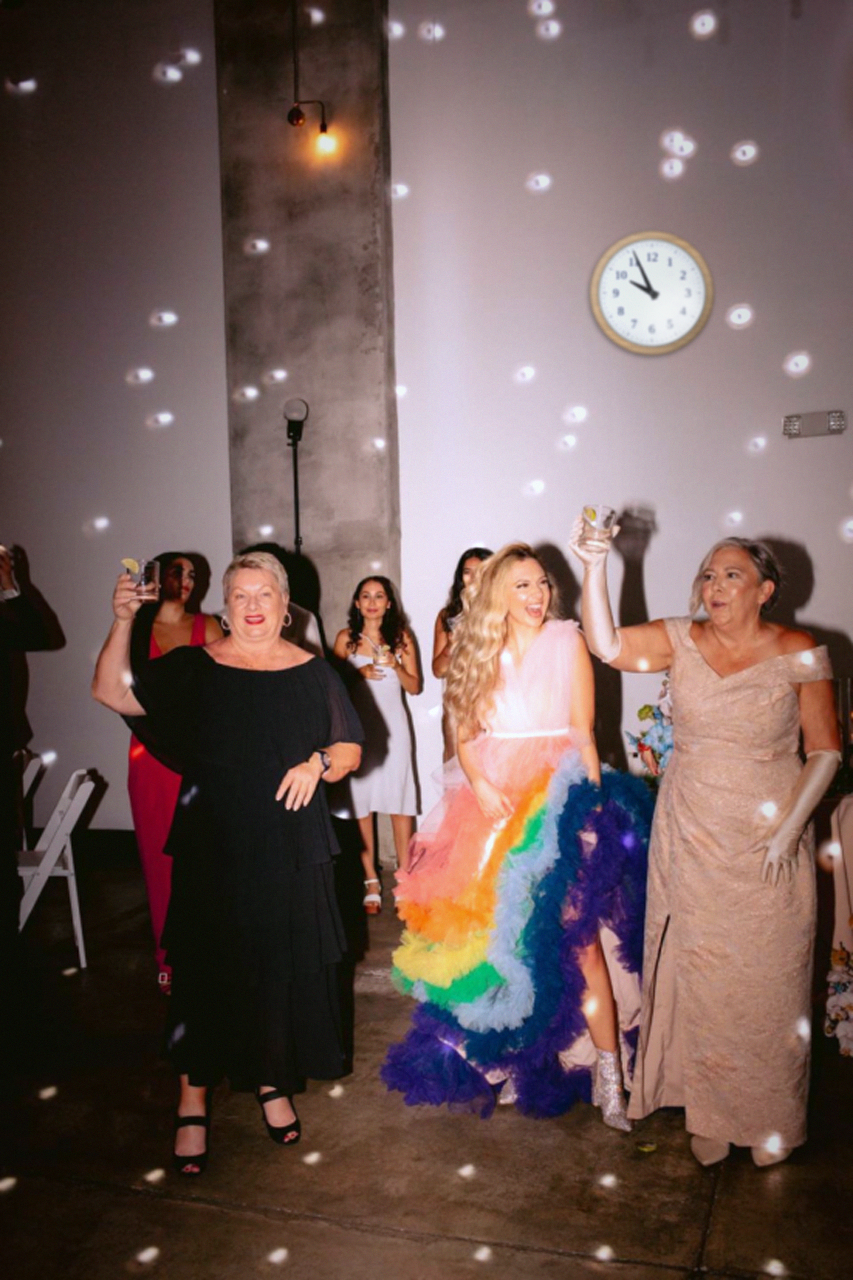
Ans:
9h56
